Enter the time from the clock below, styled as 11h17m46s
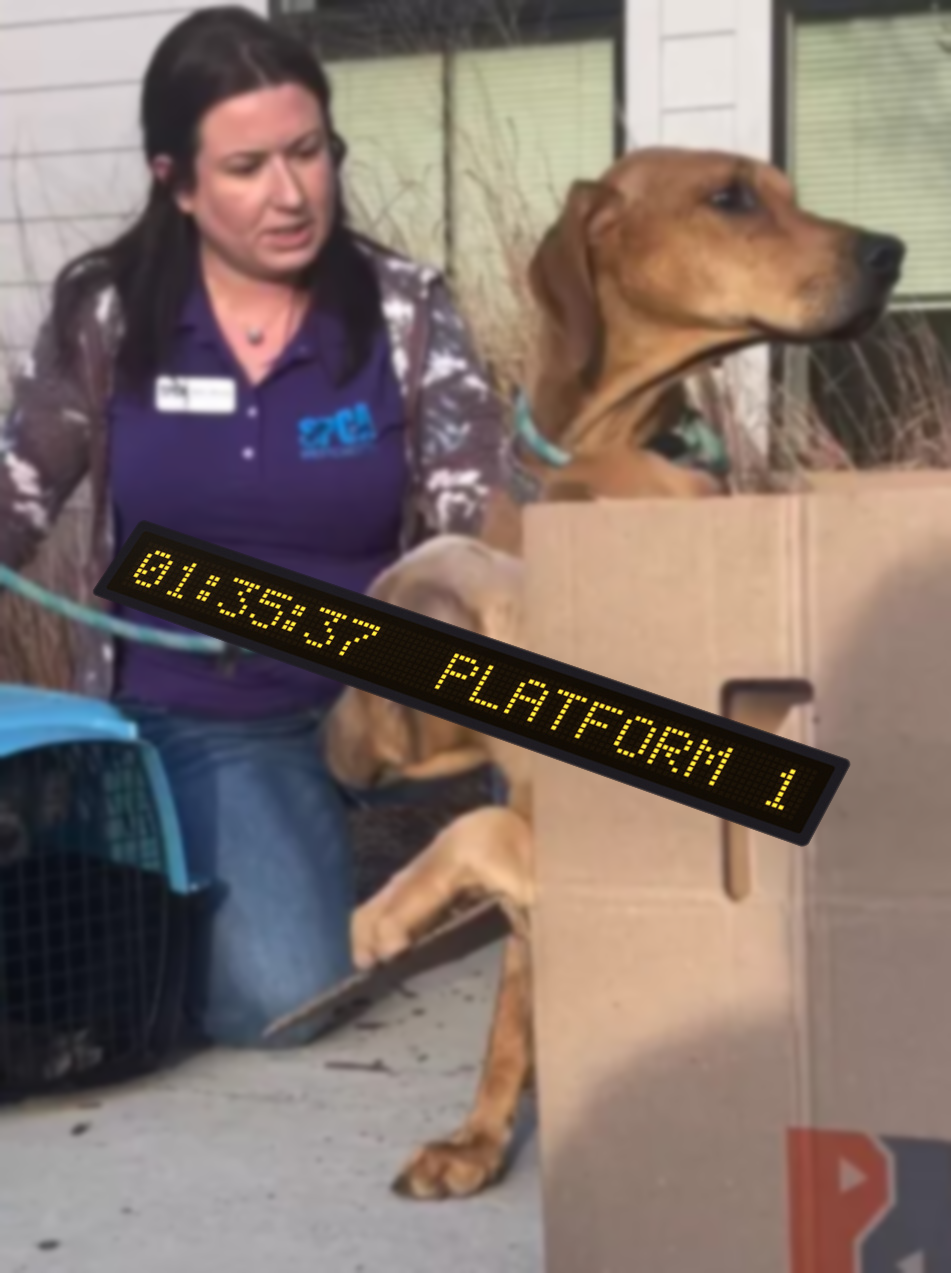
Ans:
1h35m37s
